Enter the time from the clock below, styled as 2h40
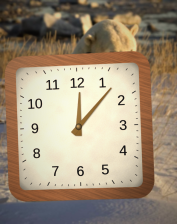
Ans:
12h07
